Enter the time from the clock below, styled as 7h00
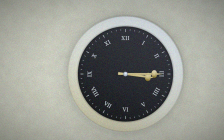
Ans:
3h15
